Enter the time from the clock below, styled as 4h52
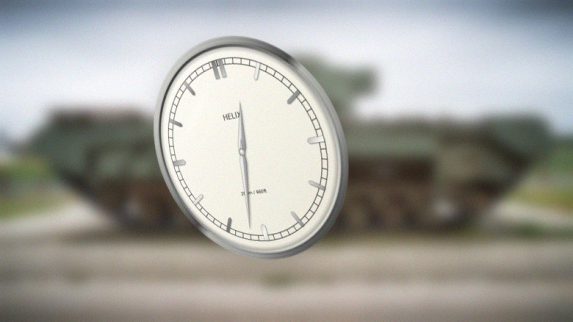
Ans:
12h32
